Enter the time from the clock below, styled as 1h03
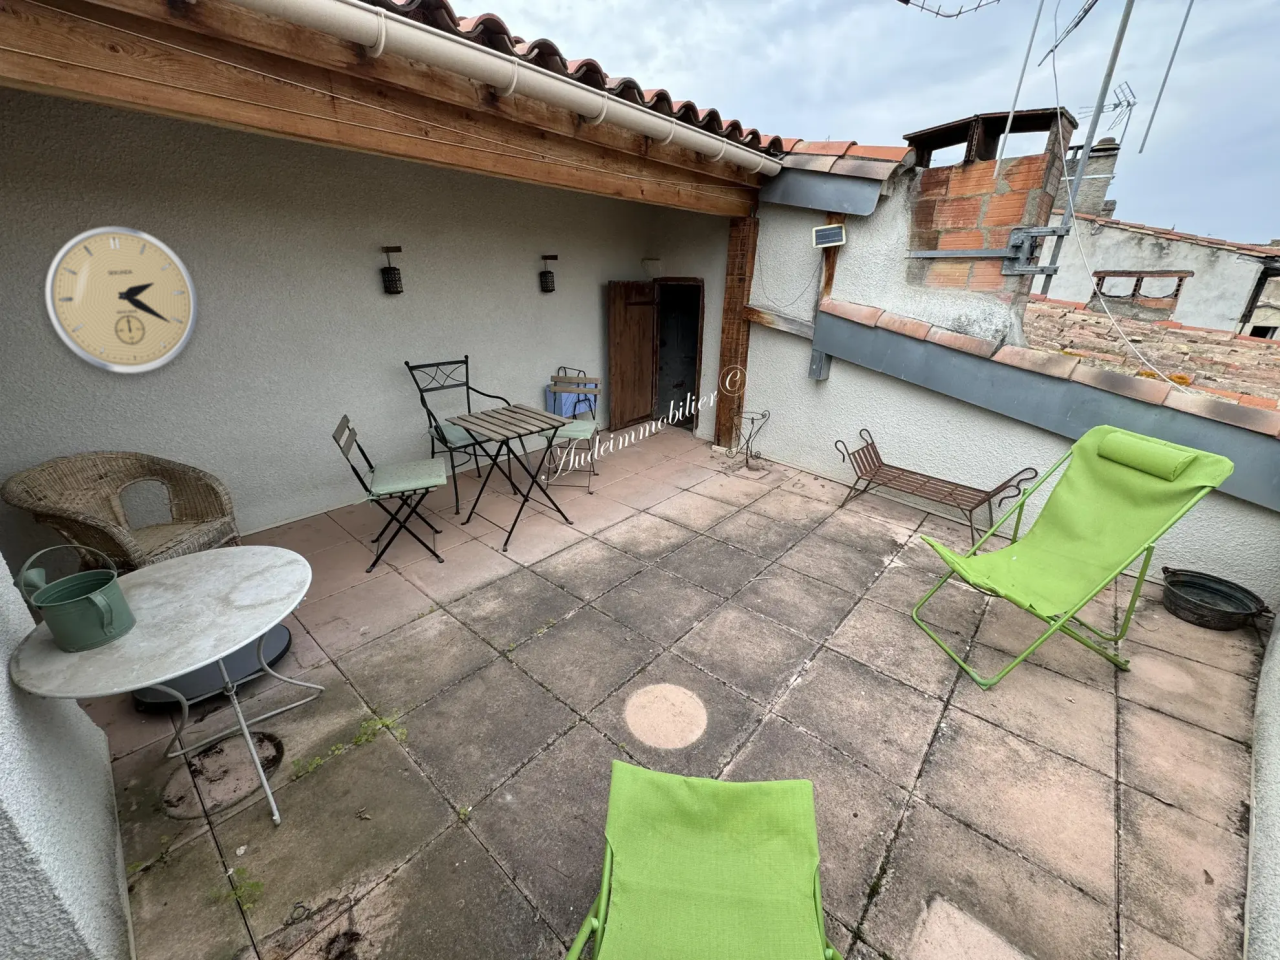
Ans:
2h21
